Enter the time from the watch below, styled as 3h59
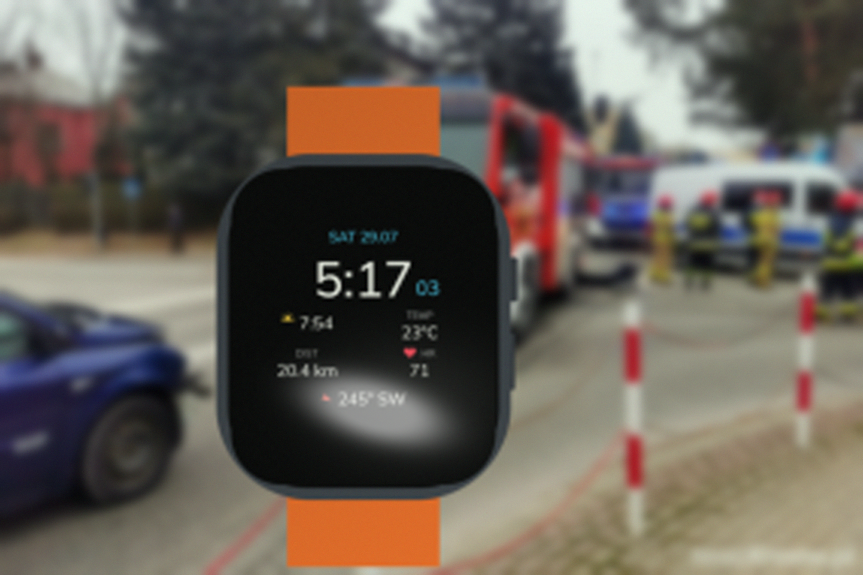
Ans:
5h17
